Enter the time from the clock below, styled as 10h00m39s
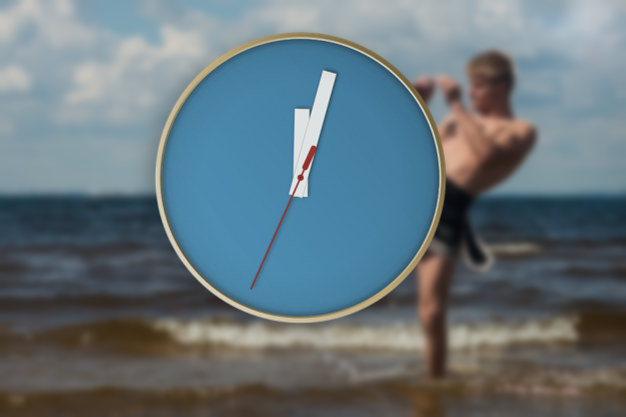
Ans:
12h02m34s
